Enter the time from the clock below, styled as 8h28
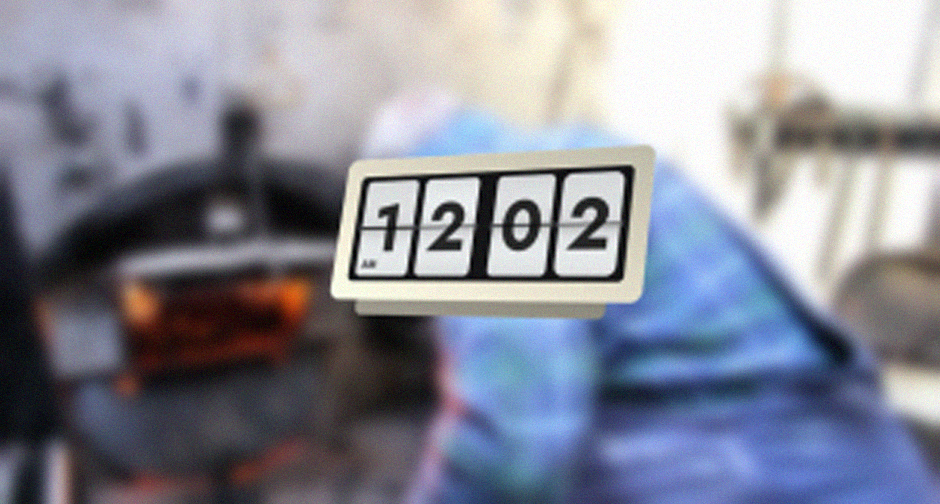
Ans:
12h02
